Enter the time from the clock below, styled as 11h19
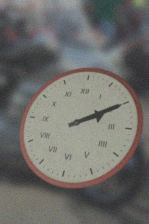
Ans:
2h10
